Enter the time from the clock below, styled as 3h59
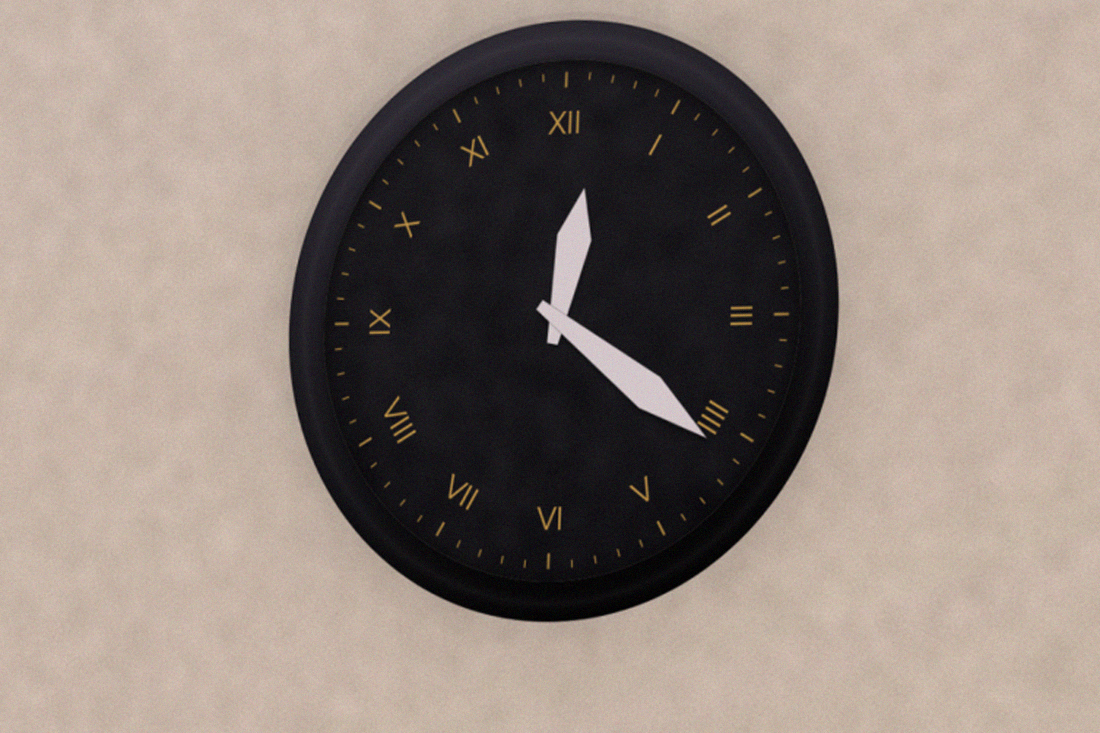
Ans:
12h21
